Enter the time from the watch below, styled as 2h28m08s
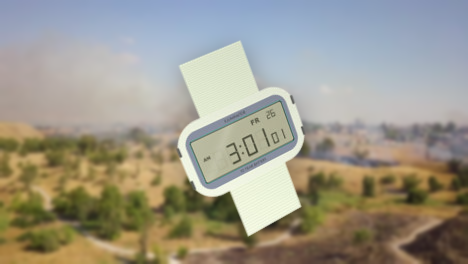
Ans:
3h01m01s
